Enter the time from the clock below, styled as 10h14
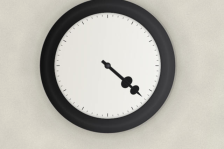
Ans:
4h22
